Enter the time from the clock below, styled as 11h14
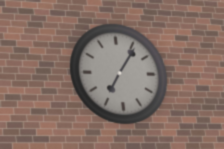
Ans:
7h06
